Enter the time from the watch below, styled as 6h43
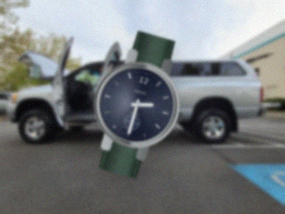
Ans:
2h30
